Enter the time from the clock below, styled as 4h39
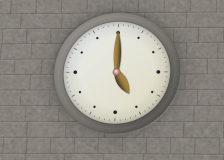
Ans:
5h00
